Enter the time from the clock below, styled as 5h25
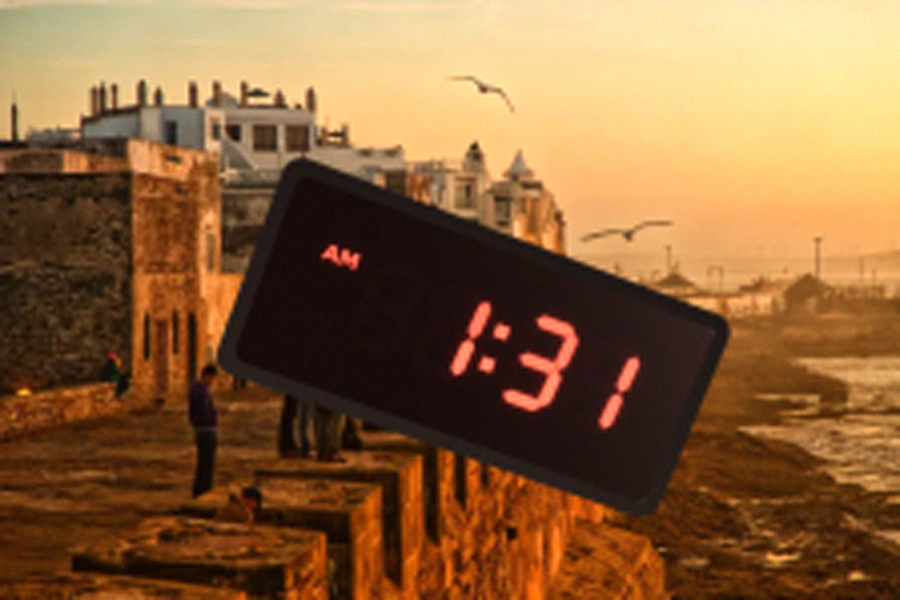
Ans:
1h31
